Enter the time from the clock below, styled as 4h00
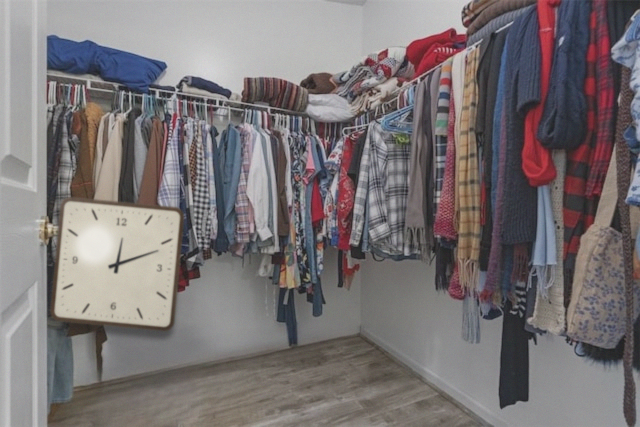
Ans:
12h11
